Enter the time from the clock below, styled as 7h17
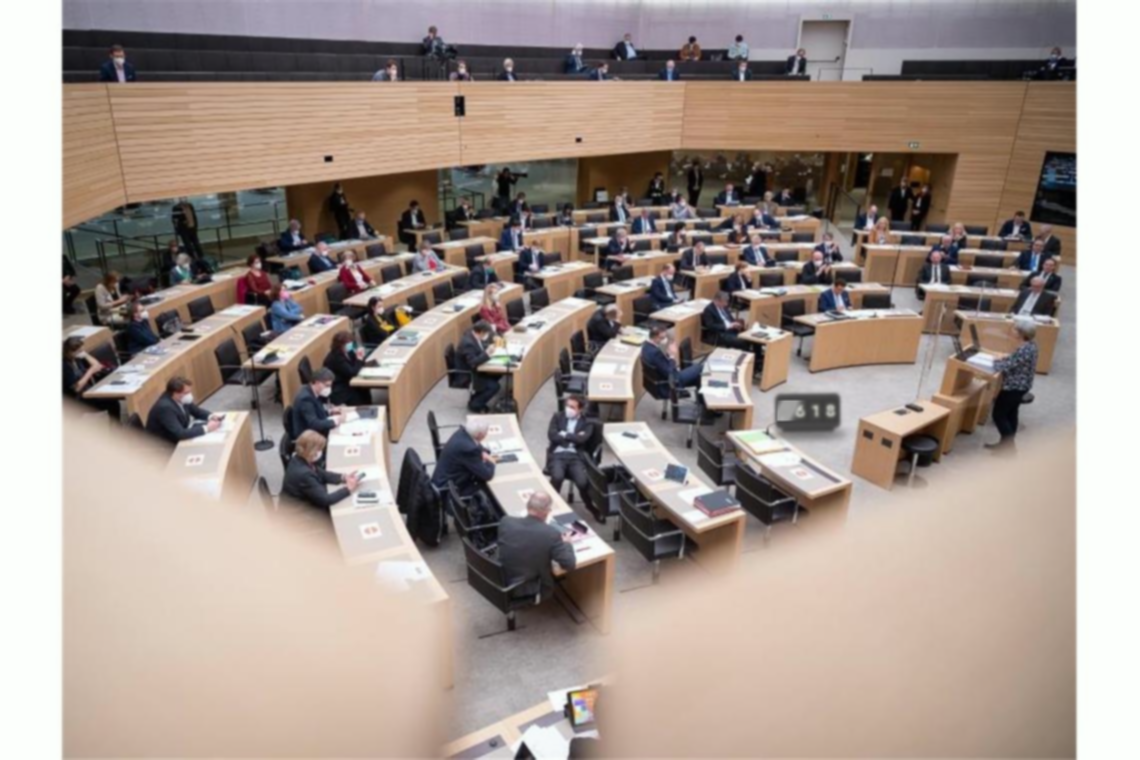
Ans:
6h18
